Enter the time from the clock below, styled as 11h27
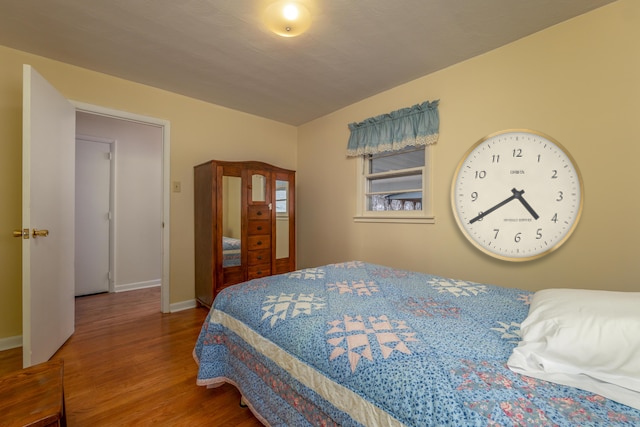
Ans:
4h40
